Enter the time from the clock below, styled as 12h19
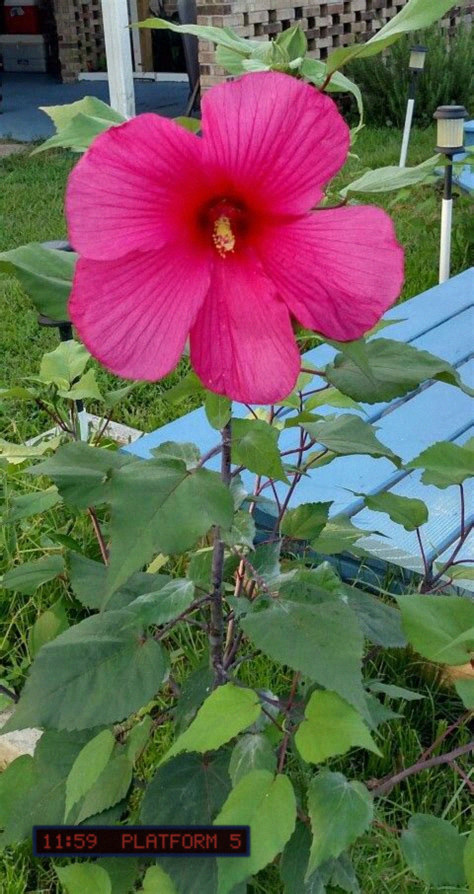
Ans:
11h59
